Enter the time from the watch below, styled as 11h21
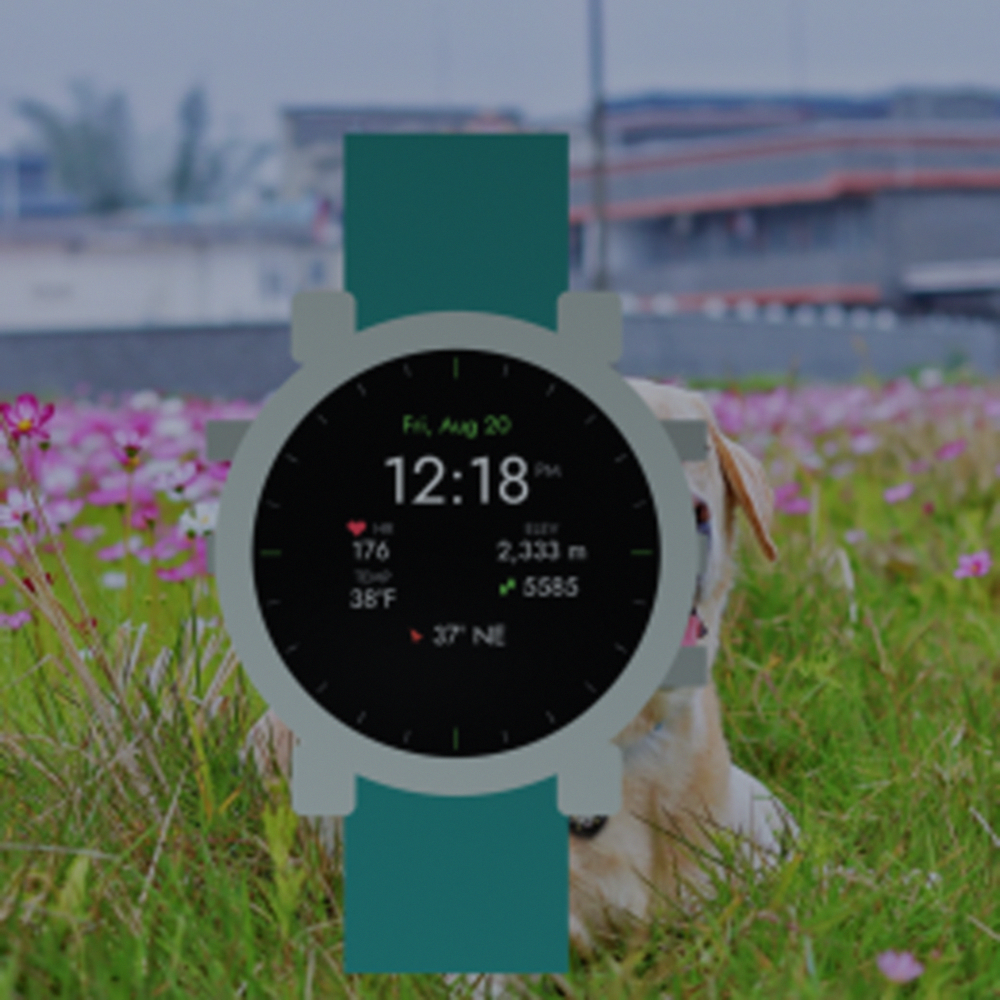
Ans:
12h18
